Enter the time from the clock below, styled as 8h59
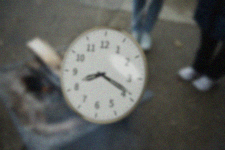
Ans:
8h19
